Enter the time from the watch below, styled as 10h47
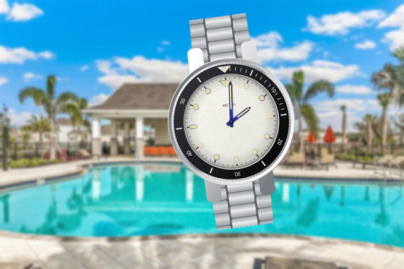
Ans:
2h01
